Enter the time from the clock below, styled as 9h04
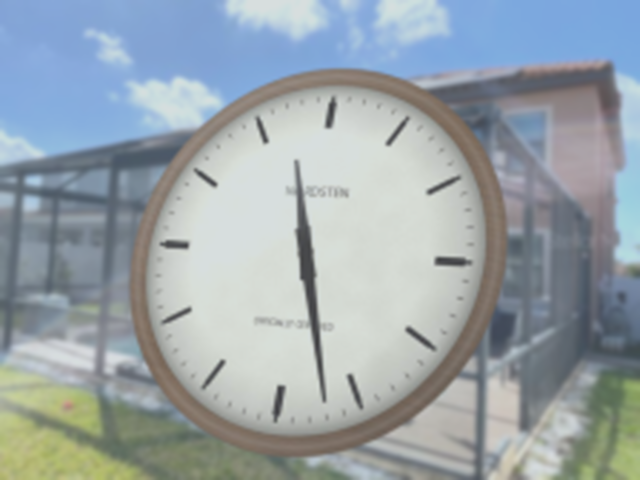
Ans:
11h27
